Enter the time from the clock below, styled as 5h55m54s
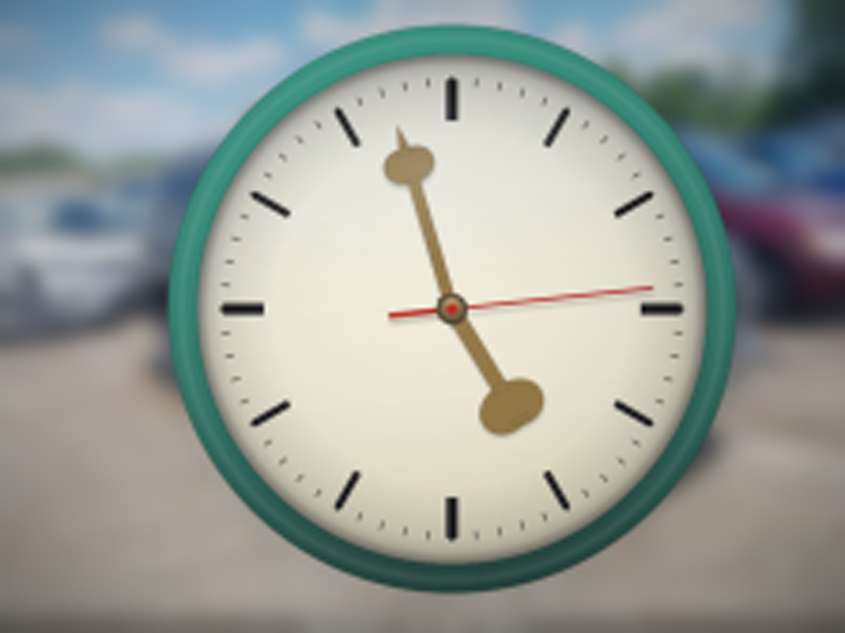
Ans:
4h57m14s
